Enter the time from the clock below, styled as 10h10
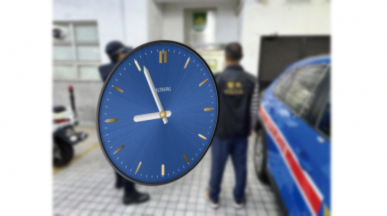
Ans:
8h56
